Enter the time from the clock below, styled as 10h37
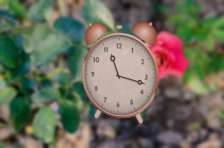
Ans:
11h17
